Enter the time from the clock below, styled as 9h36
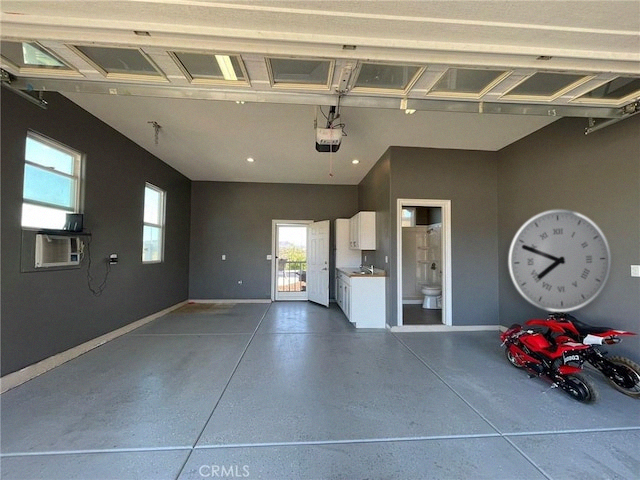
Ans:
7h49
